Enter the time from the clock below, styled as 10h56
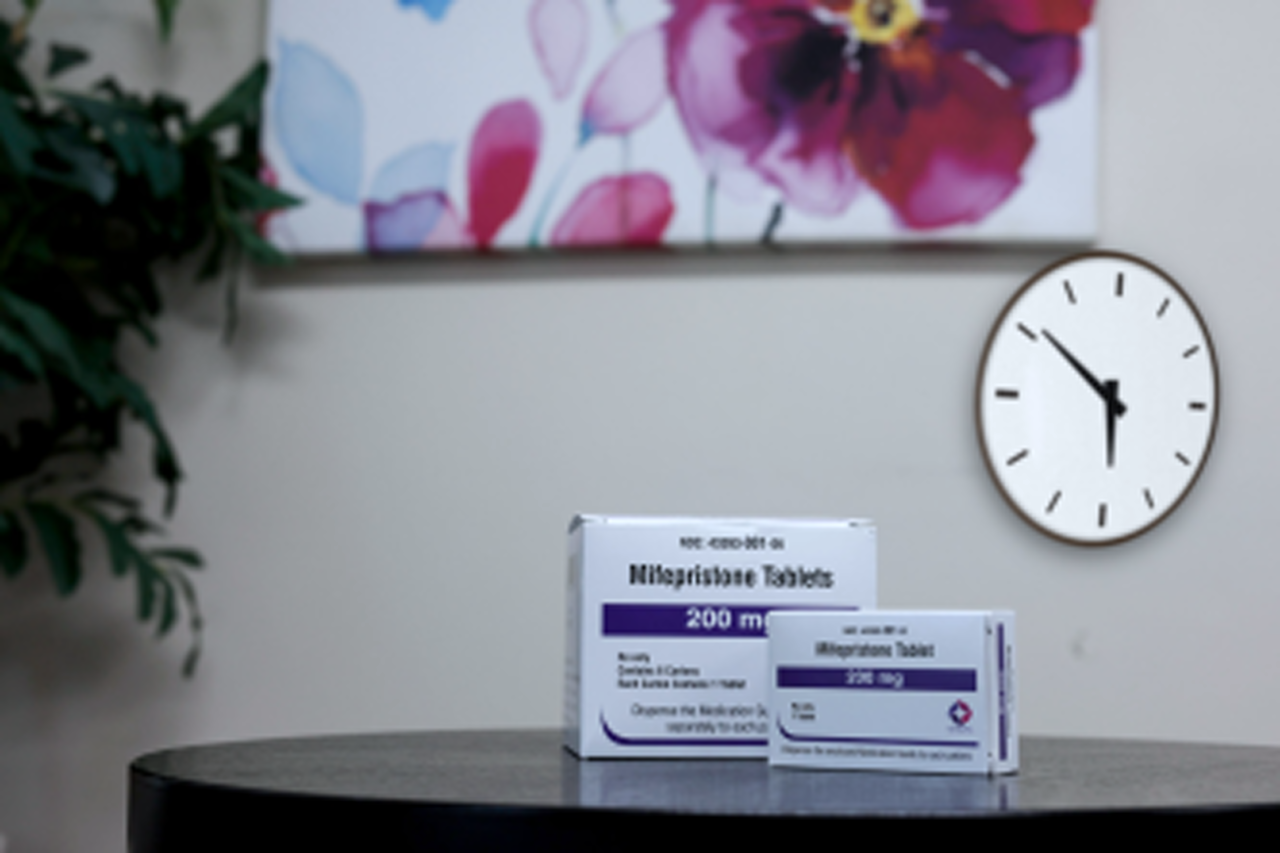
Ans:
5h51
